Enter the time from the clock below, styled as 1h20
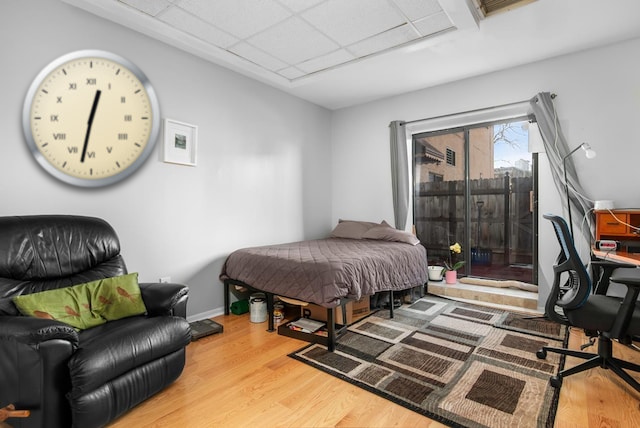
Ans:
12h32
